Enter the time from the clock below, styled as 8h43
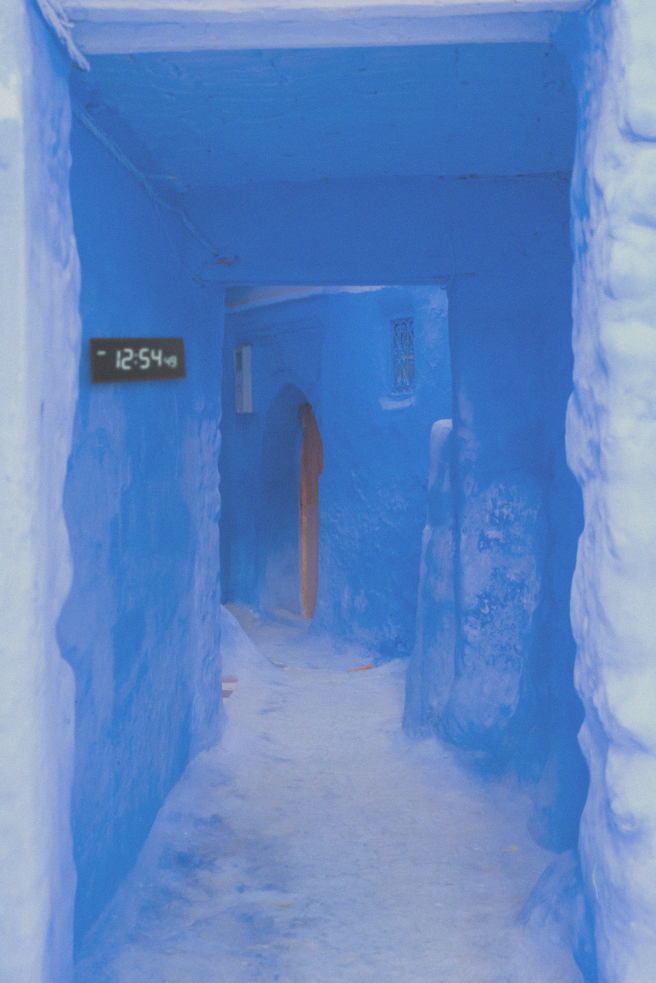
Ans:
12h54
